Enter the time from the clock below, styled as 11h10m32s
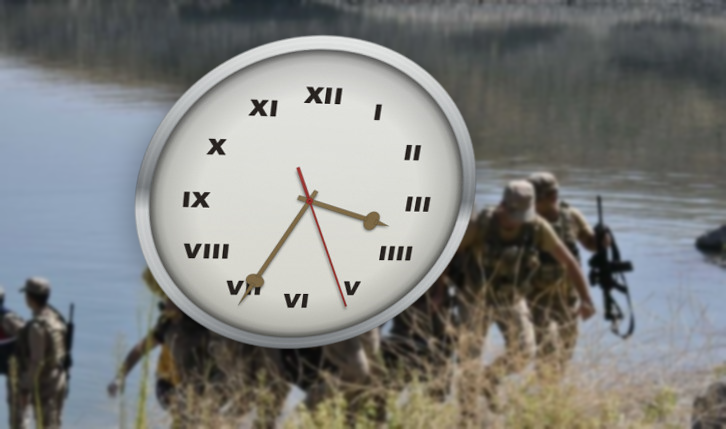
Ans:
3h34m26s
